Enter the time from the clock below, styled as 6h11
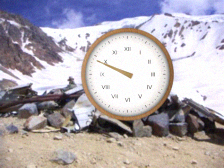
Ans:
9h49
